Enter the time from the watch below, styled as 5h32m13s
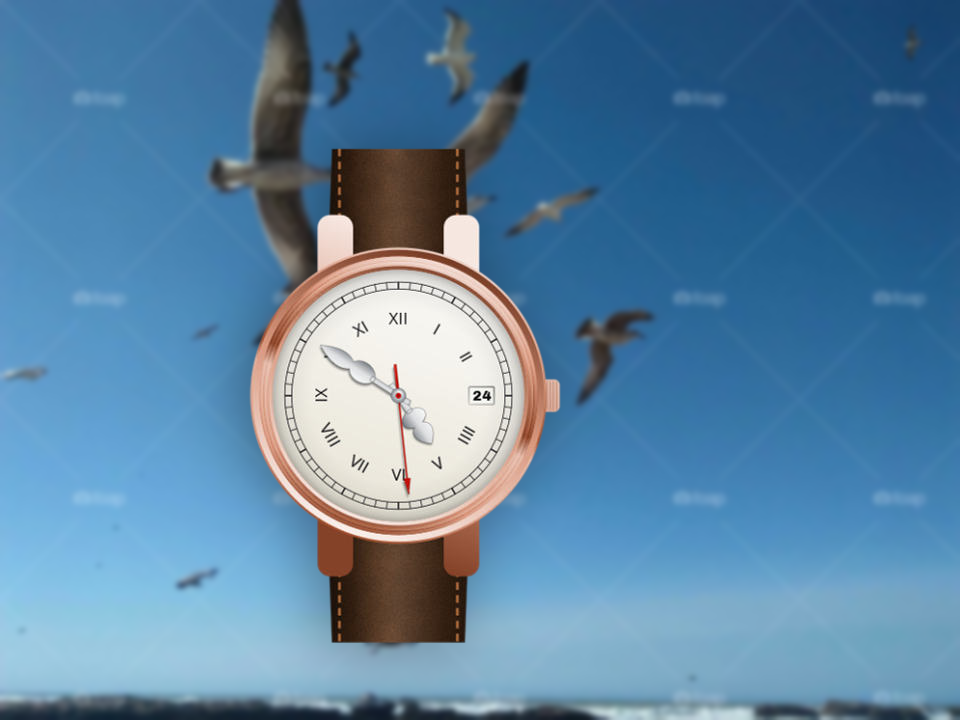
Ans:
4h50m29s
